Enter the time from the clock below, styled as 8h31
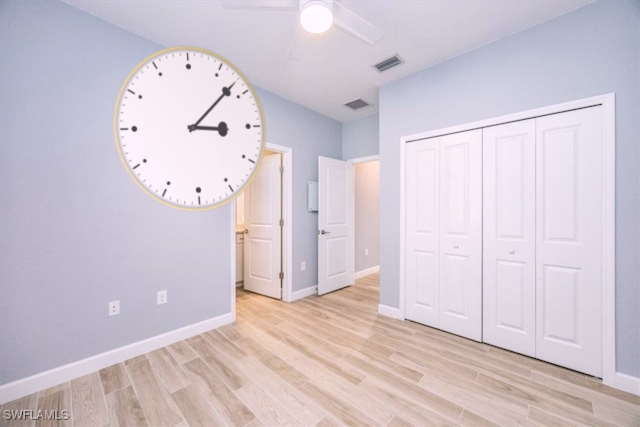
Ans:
3h08
